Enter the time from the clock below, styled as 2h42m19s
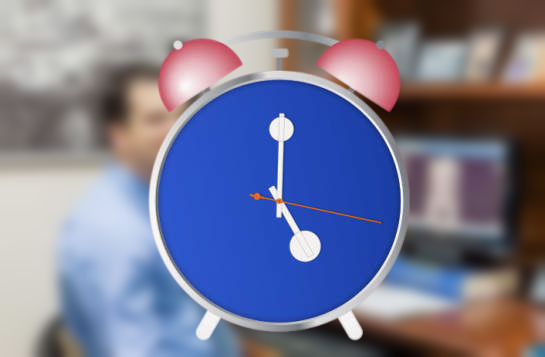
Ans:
5h00m17s
